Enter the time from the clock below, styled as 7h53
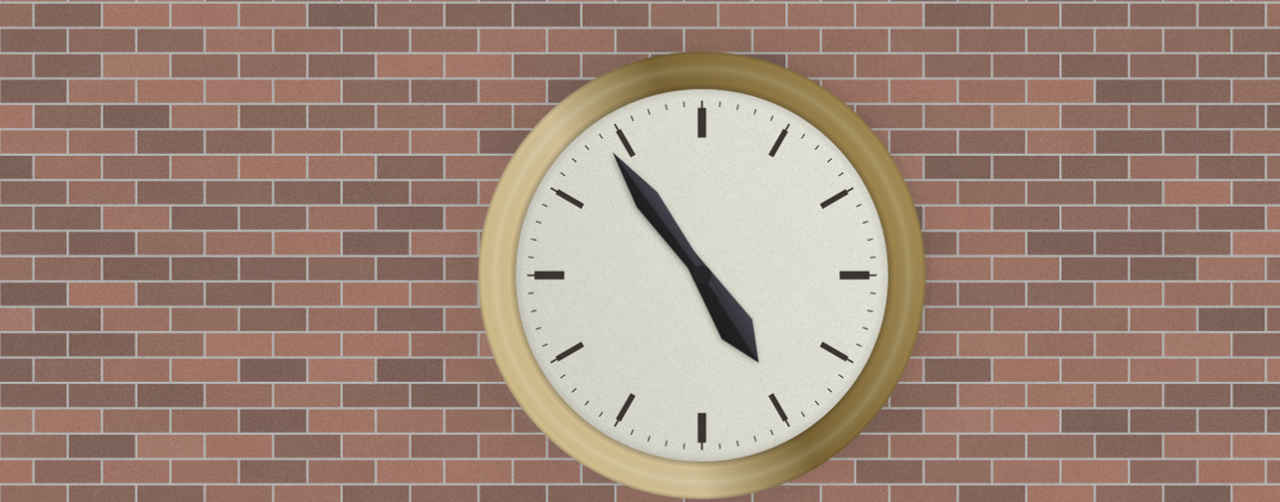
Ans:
4h54
